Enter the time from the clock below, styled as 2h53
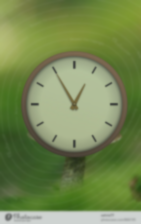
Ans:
12h55
